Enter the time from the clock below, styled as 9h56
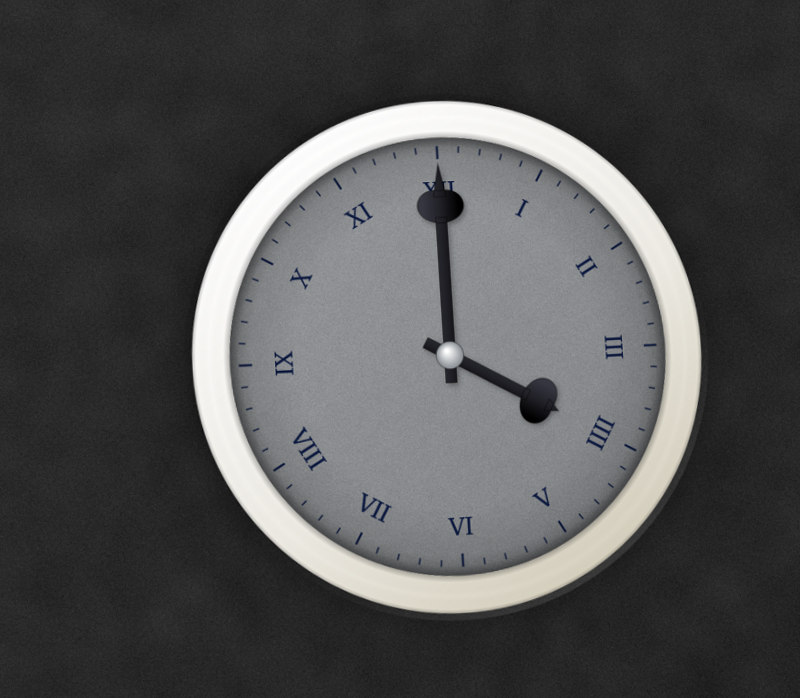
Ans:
4h00
